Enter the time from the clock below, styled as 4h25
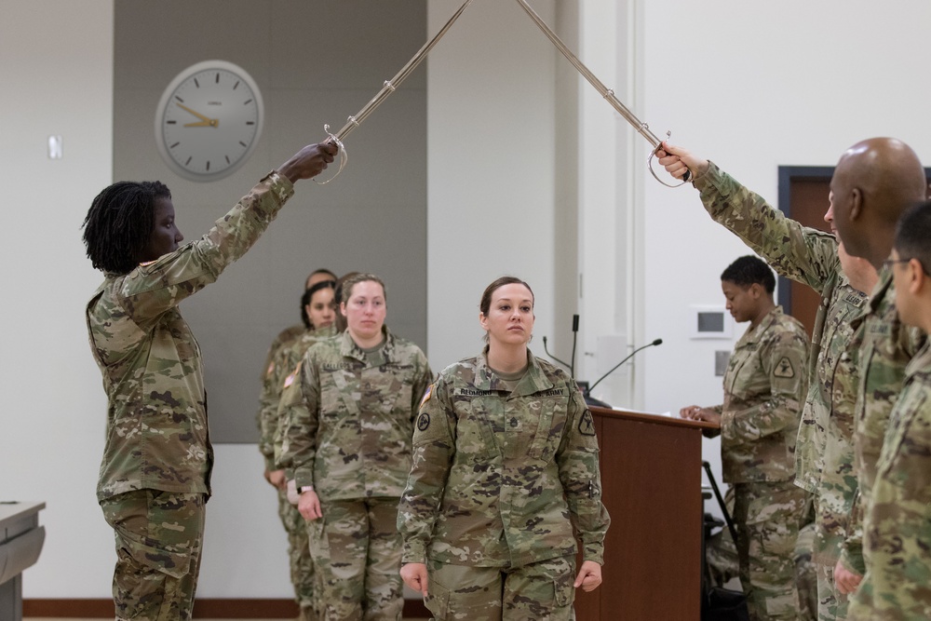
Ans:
8h49
